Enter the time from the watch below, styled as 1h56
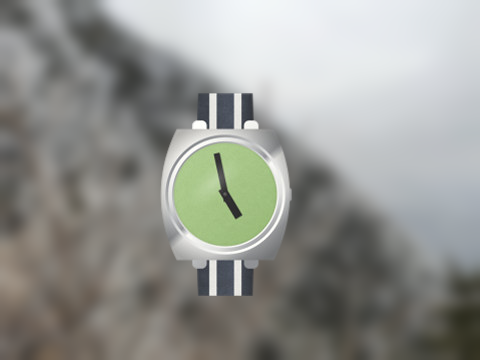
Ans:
4h58
